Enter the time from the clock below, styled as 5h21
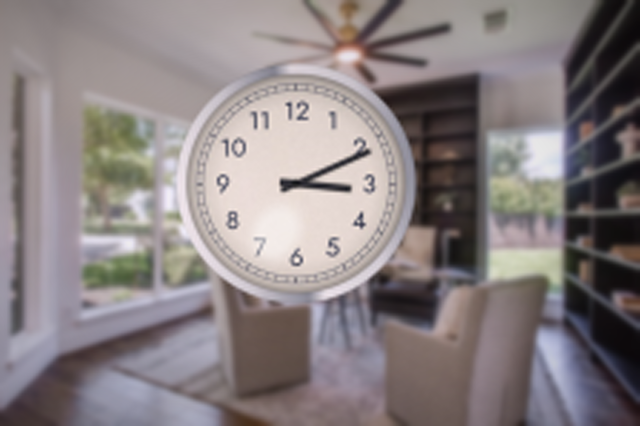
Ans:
3h11
